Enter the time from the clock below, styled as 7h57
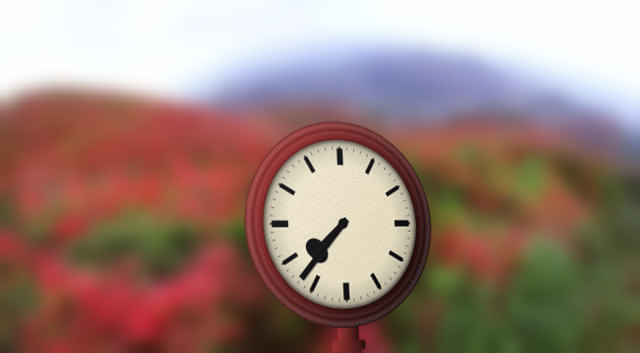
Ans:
7h37
